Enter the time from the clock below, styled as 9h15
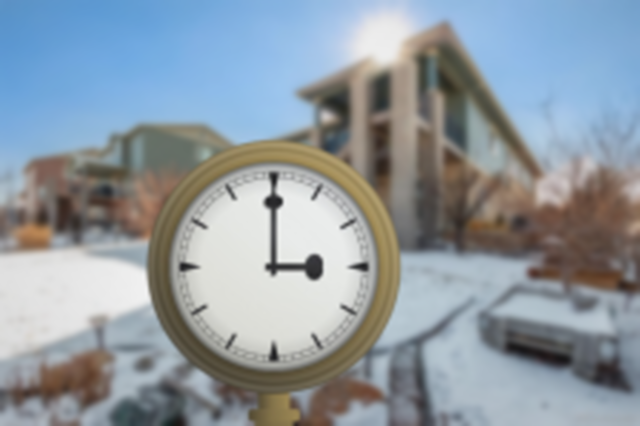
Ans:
3h00
